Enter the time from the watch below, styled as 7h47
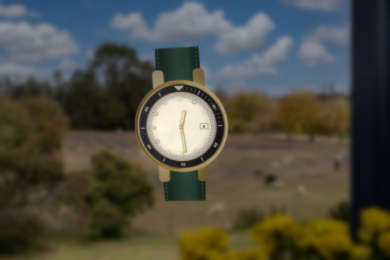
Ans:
12h29
